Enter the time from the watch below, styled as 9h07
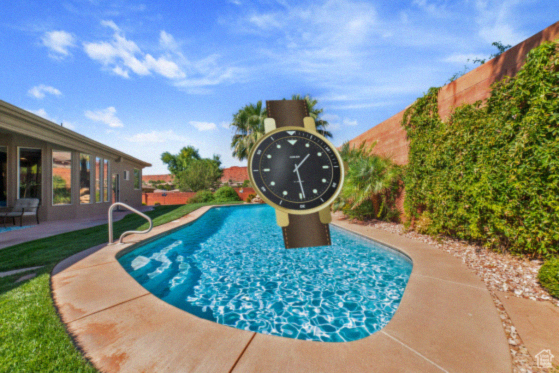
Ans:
1h29
